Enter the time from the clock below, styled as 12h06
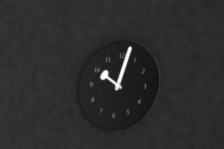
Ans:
10h02
